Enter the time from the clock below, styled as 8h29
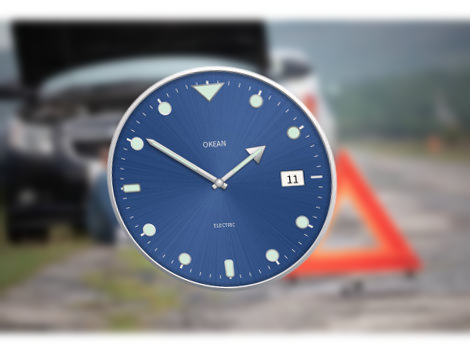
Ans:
1h51
